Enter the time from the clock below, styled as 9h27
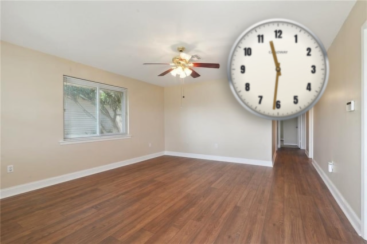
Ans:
11h31
